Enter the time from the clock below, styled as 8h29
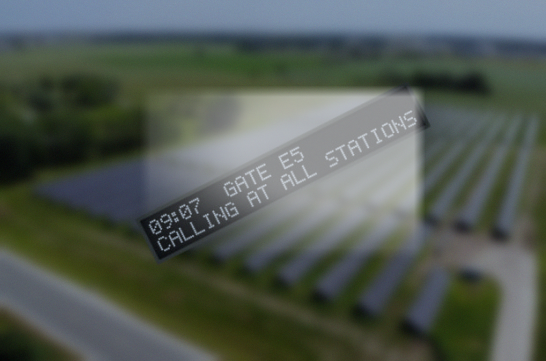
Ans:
9h07
